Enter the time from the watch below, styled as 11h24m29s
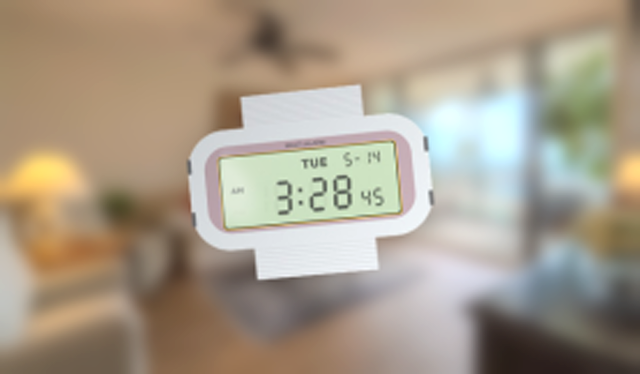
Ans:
3h28m45s
